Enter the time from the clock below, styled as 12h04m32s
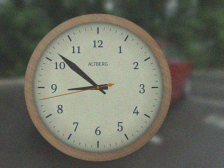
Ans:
8h51m43s
